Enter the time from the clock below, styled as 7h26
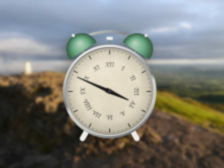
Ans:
3h49
